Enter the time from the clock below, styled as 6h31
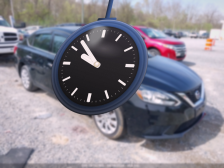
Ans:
9h53
